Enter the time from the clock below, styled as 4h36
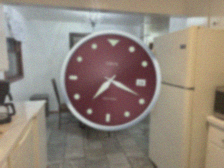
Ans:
7h19
